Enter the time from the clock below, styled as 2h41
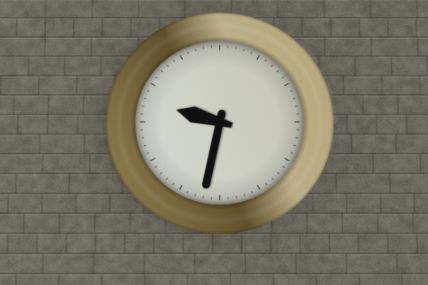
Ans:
9h32
